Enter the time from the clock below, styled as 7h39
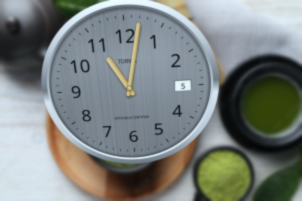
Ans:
11h02
